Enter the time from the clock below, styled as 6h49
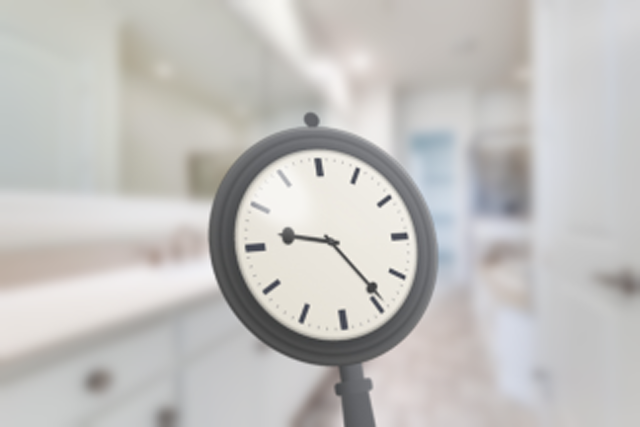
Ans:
9h24
